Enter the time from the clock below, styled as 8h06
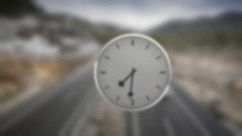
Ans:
7h31
